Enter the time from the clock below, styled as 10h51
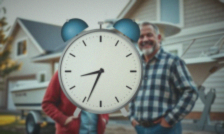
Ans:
8h34
